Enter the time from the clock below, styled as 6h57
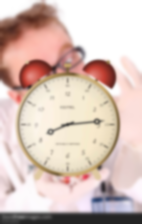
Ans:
8h14
